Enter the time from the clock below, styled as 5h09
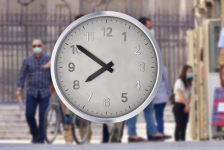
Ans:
7h51
